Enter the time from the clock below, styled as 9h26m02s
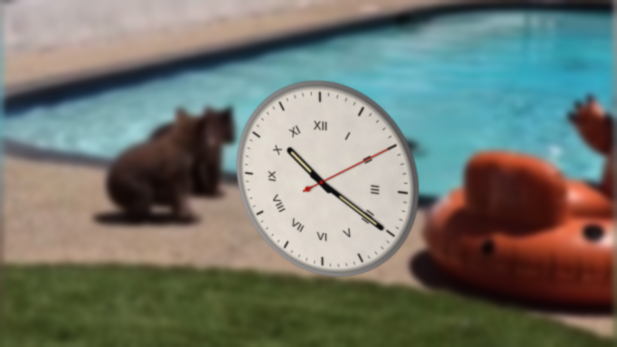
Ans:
10h20m10s
